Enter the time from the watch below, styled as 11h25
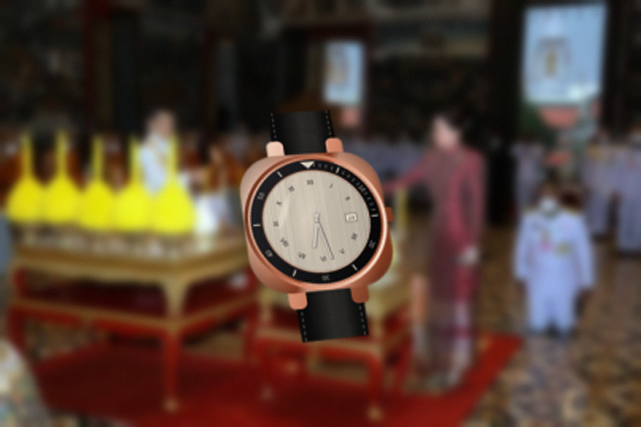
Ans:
6h28
